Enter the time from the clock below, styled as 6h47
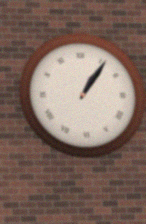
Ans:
1h06
